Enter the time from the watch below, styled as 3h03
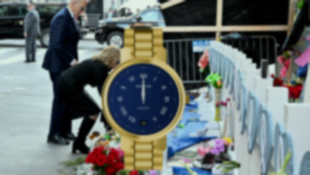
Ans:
12h00
